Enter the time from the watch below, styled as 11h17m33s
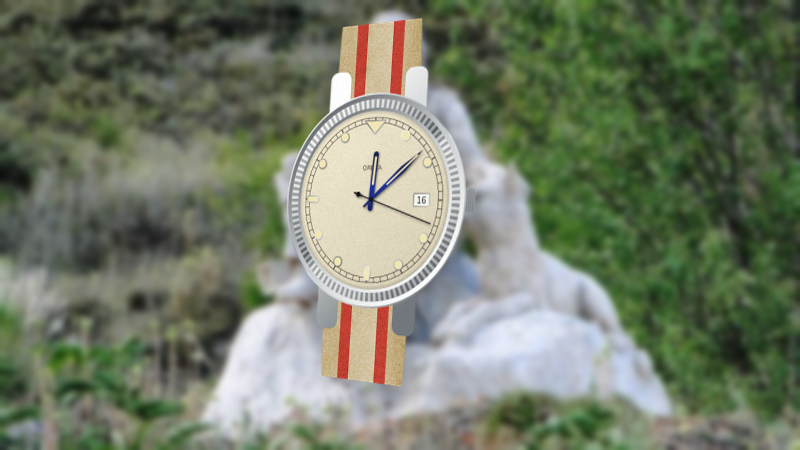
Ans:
12h08m18s
